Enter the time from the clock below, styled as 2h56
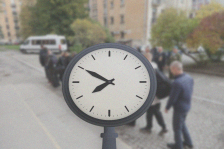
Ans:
7h50
